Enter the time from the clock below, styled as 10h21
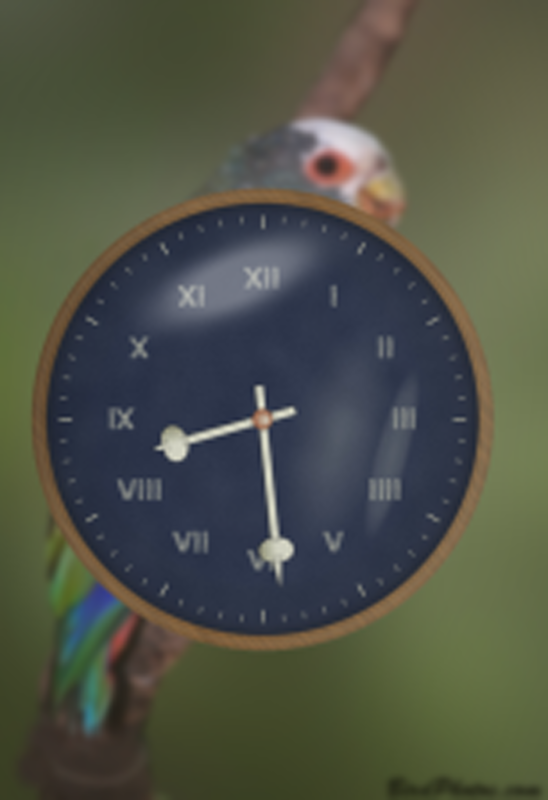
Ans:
8h29
